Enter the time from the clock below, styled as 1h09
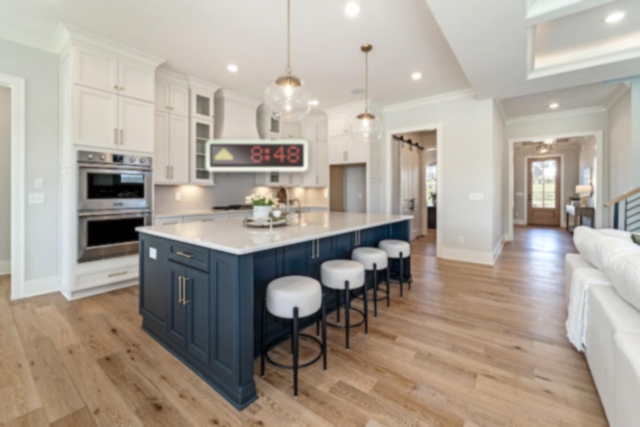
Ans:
8h48
